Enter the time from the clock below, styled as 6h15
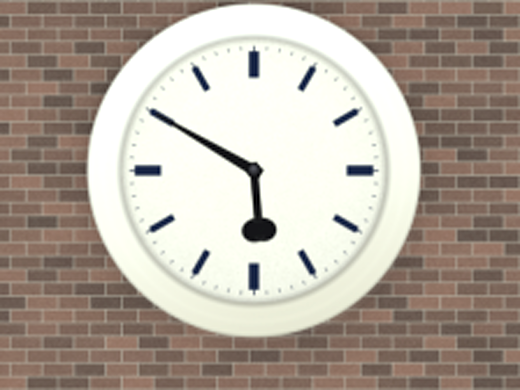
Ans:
5h50
